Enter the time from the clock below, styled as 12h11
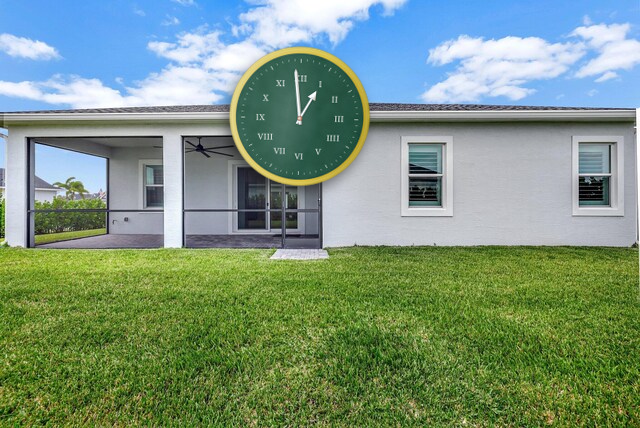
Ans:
12h59
